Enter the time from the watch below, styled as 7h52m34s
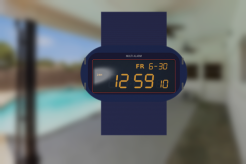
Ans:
12h59m10s
